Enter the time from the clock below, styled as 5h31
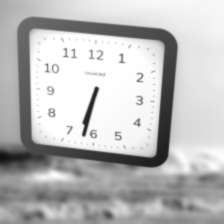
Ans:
6h32
